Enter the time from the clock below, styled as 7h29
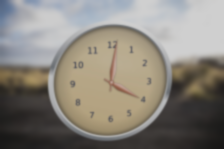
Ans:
4h01
